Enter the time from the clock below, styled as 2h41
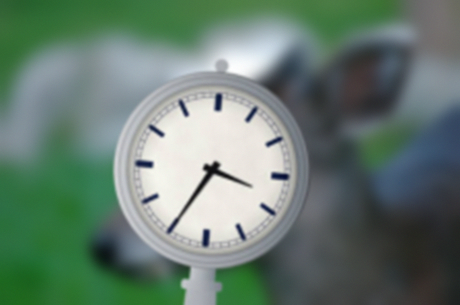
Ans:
3h35
